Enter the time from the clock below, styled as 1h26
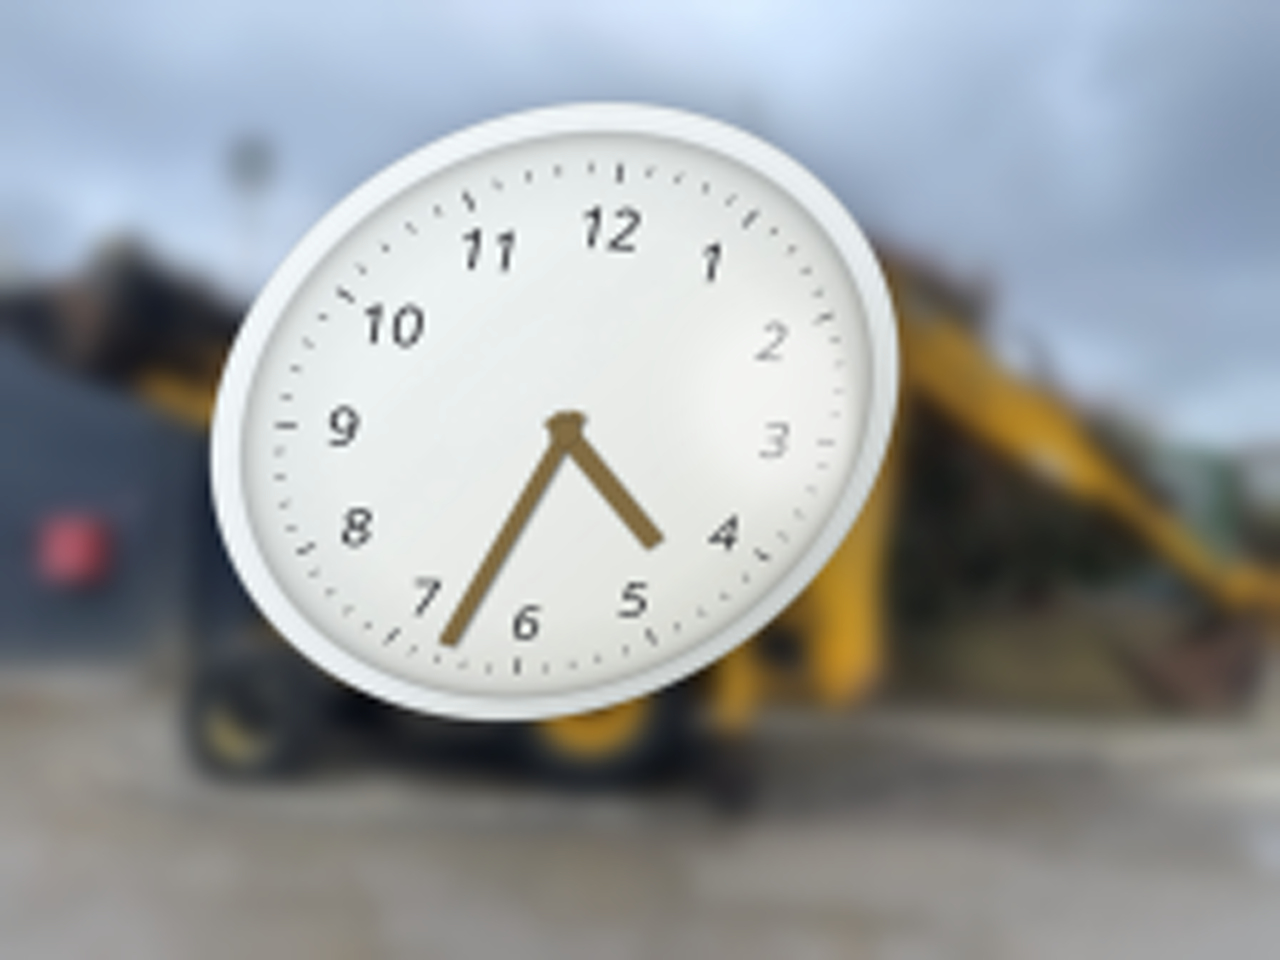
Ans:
4h33
